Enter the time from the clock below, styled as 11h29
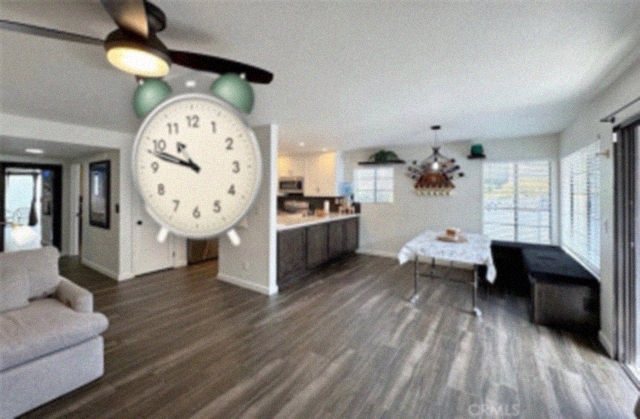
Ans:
10h48
